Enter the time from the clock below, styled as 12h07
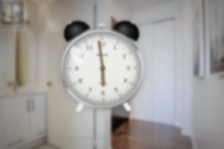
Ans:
5h59
